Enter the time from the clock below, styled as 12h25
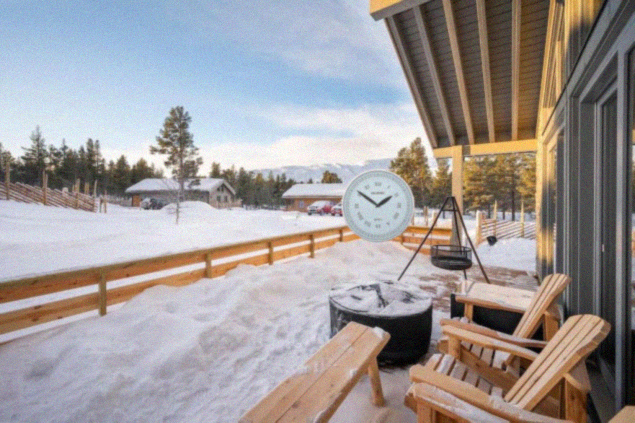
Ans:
1h51
